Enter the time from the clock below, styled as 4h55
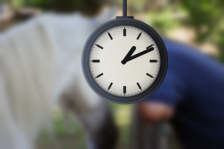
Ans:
1h11
